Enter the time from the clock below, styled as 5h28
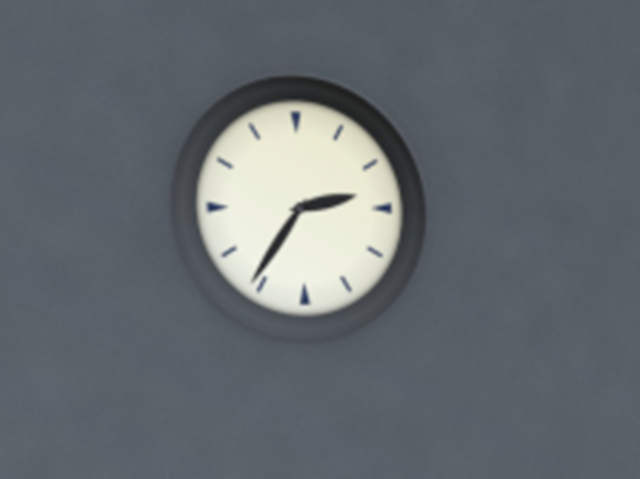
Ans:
2h36
